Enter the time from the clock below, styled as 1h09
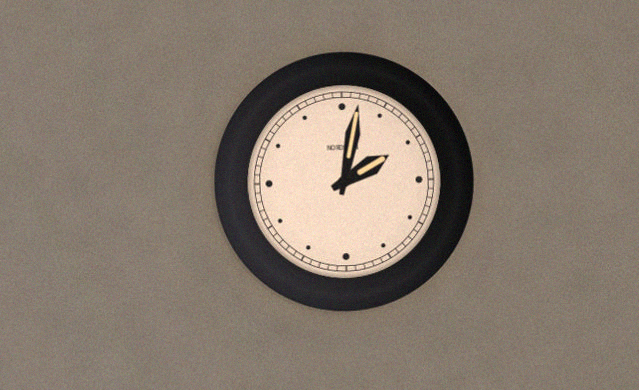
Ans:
2h02
